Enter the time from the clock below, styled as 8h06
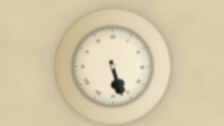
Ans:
5h27
